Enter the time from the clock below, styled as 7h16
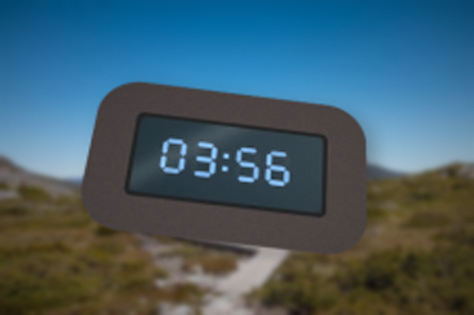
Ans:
3h56
